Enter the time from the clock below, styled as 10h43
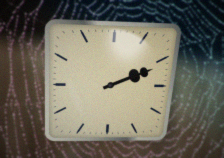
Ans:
2h11
